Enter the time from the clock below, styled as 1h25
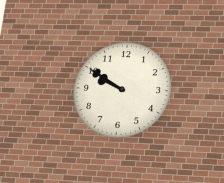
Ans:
9h50
